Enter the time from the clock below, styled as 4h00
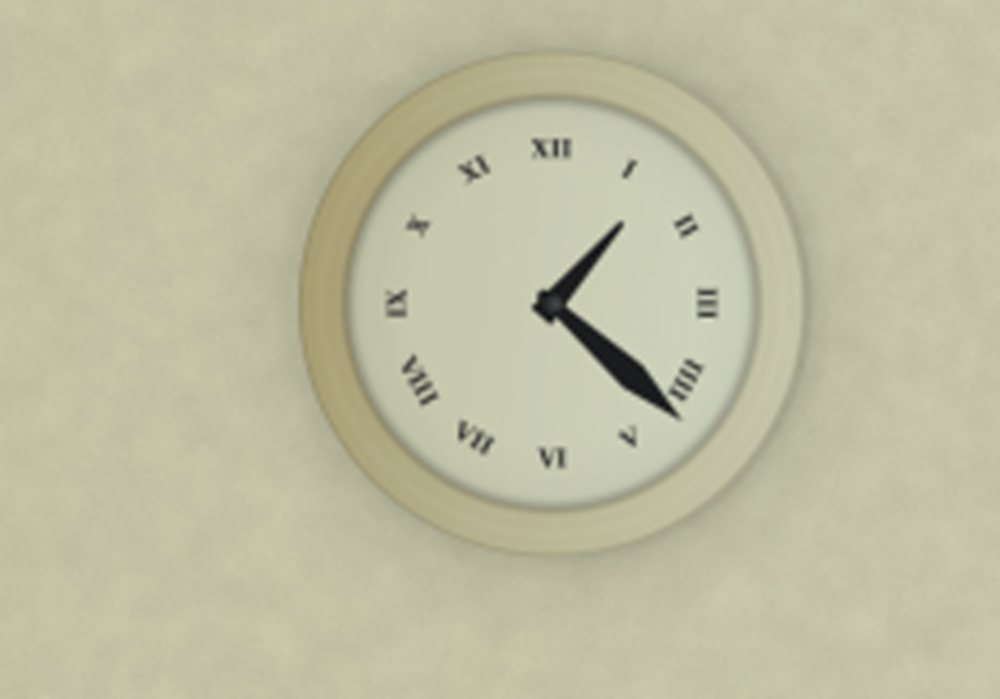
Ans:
1h22
